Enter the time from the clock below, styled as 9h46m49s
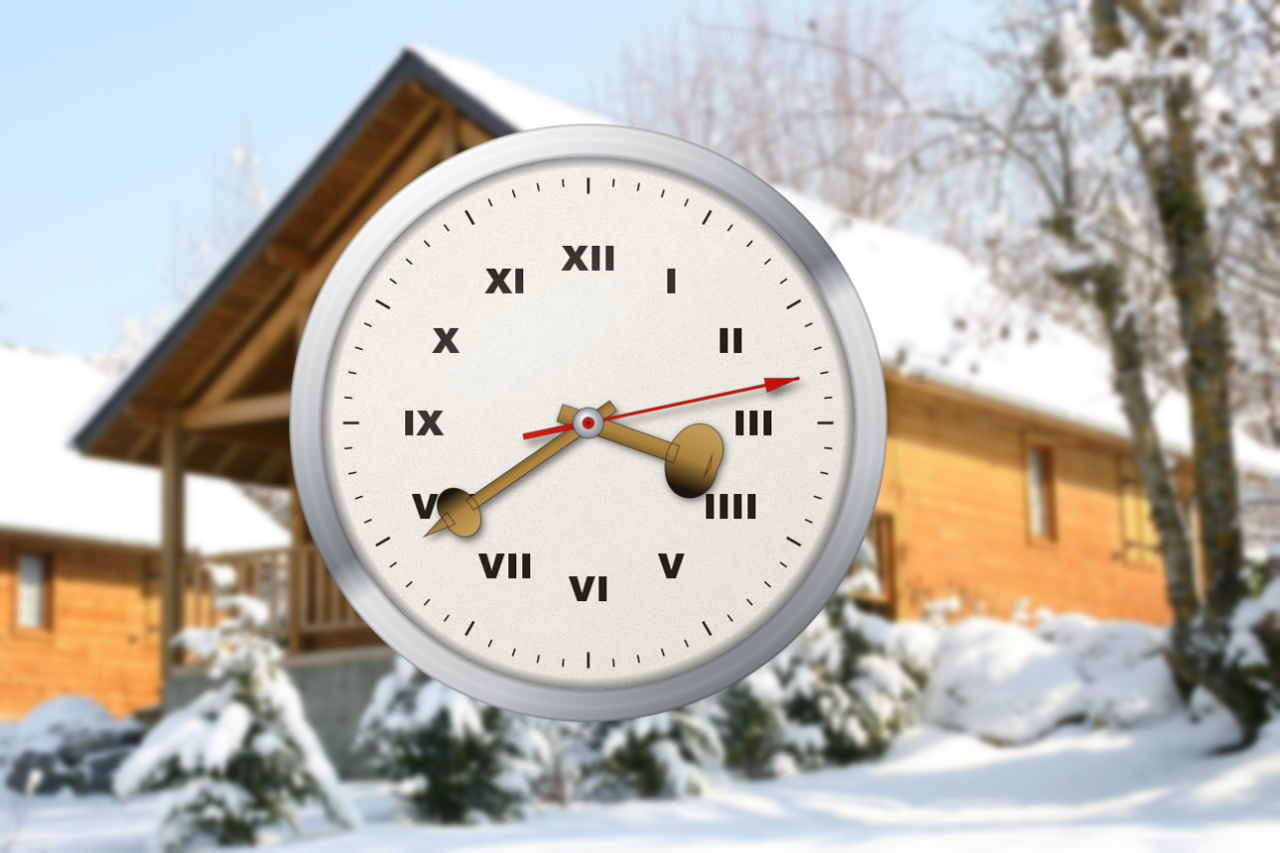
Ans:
3h39m13s
